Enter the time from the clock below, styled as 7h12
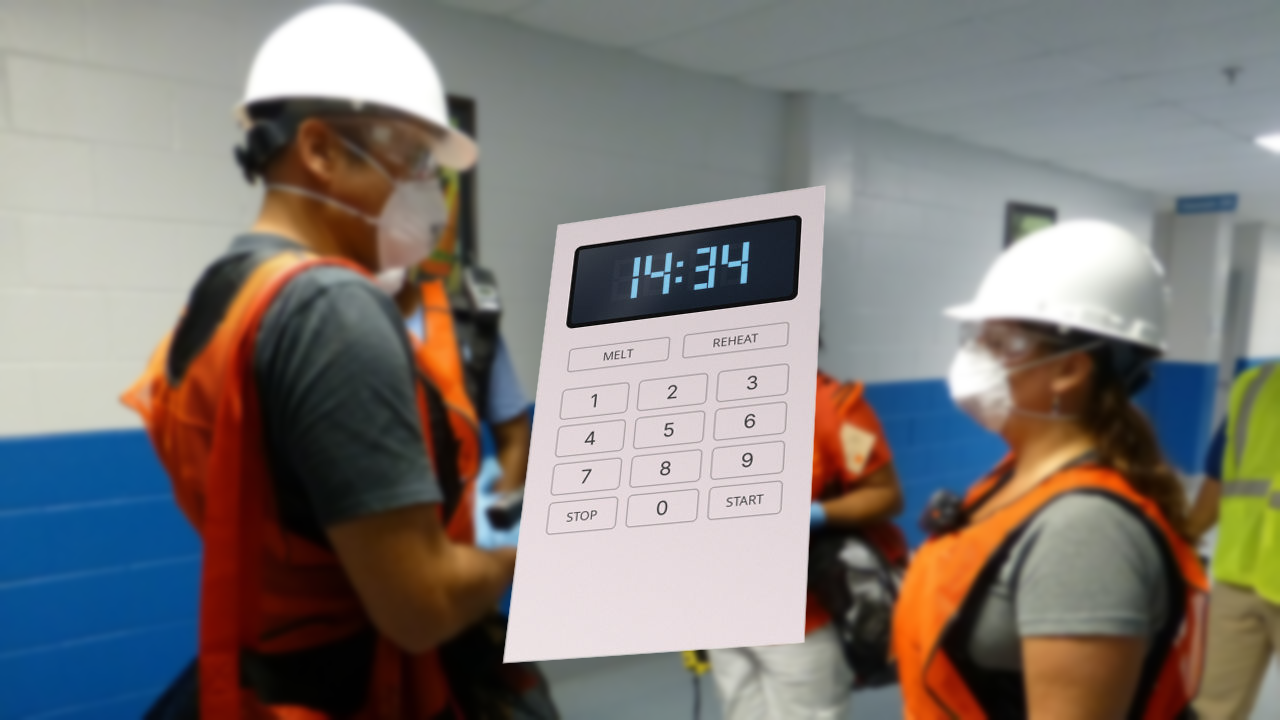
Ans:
14h34
